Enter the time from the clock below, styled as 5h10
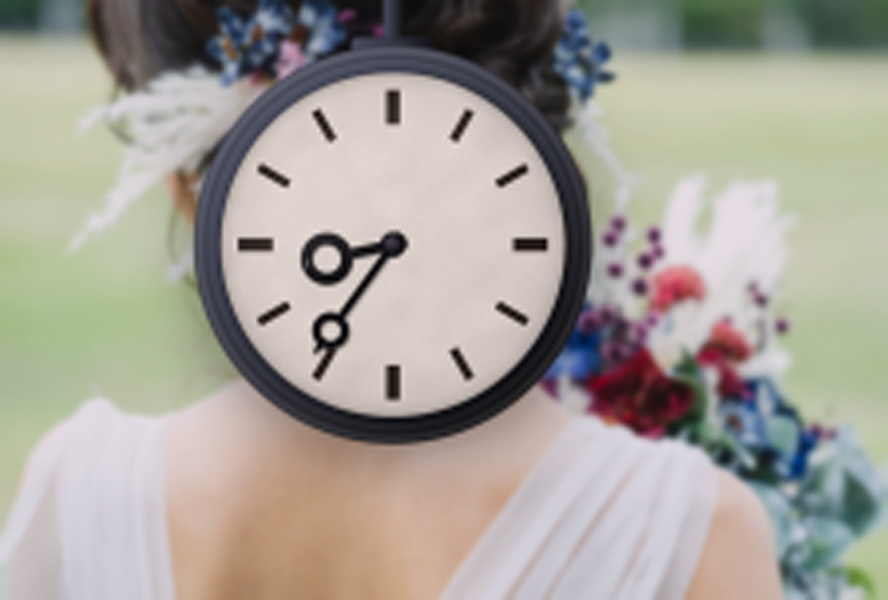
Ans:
8h36
